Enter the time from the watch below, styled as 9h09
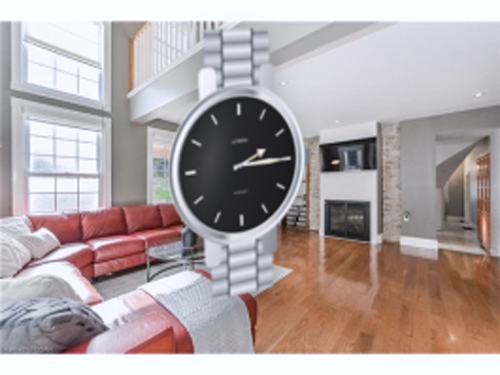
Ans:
2h15
